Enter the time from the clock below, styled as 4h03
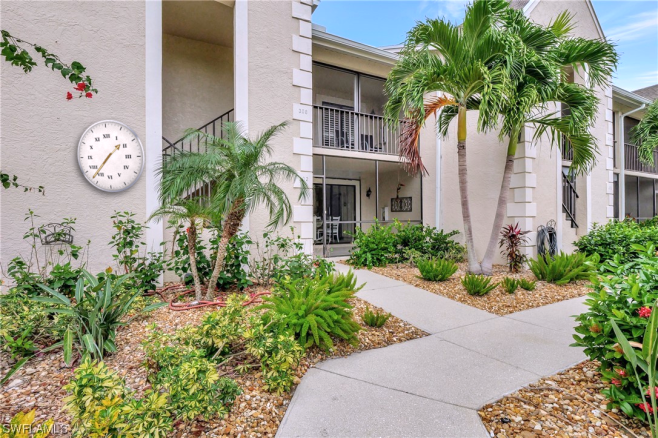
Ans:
1h37
